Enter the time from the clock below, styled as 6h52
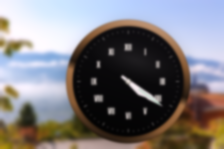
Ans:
4h21
